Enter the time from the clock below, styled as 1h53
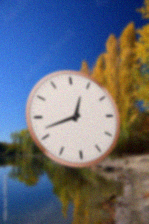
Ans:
12h42
